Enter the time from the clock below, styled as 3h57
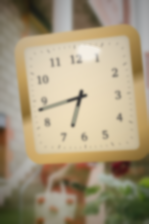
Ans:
6h43
